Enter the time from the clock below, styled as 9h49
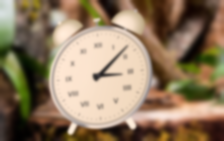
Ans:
3h08
